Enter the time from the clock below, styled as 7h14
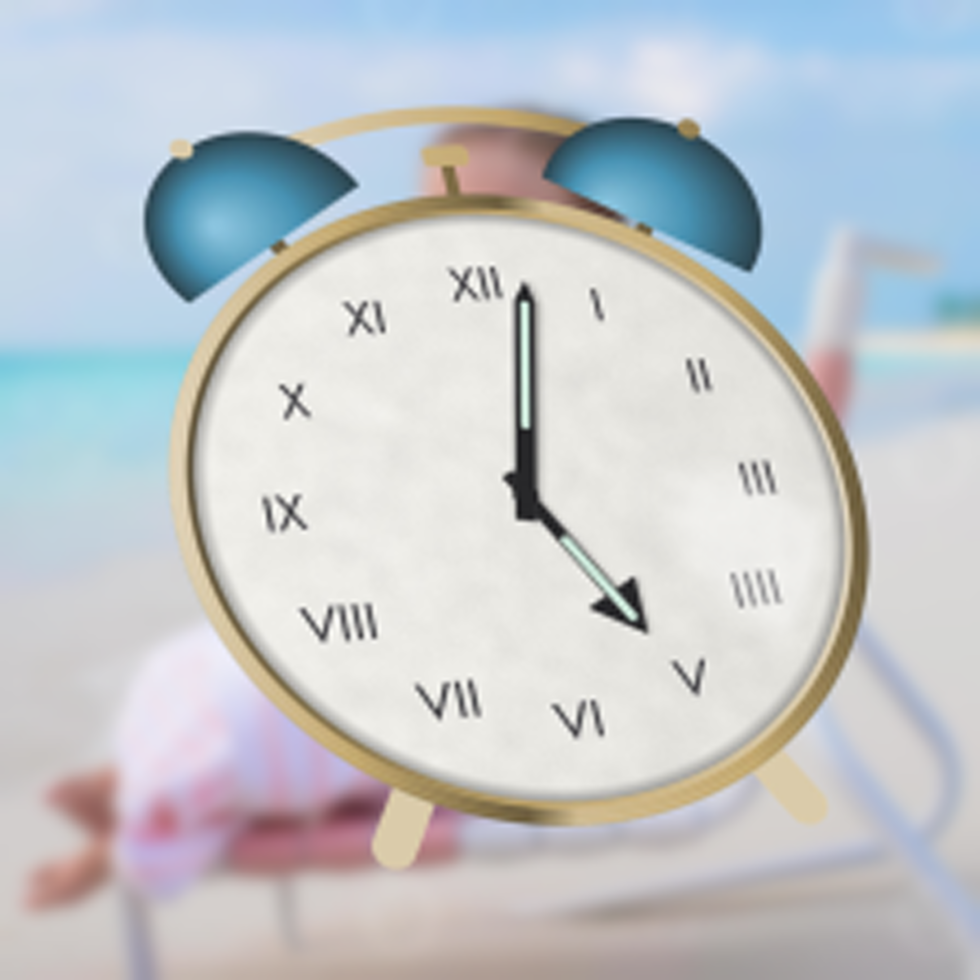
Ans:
5h02
